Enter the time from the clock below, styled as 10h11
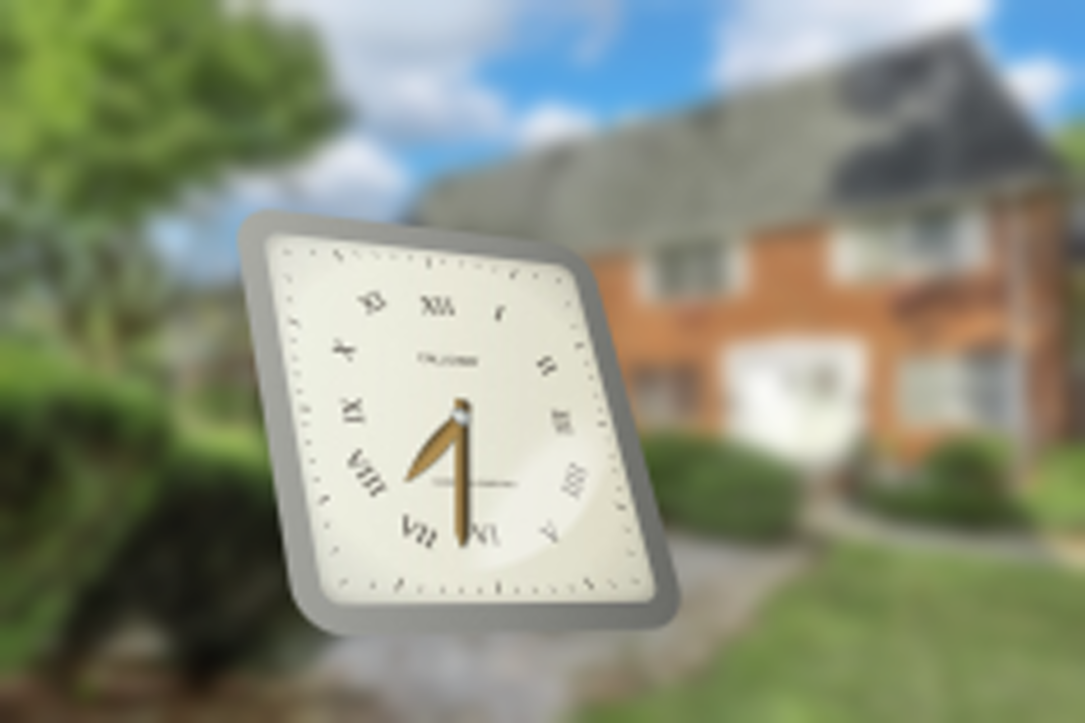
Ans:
7h32
